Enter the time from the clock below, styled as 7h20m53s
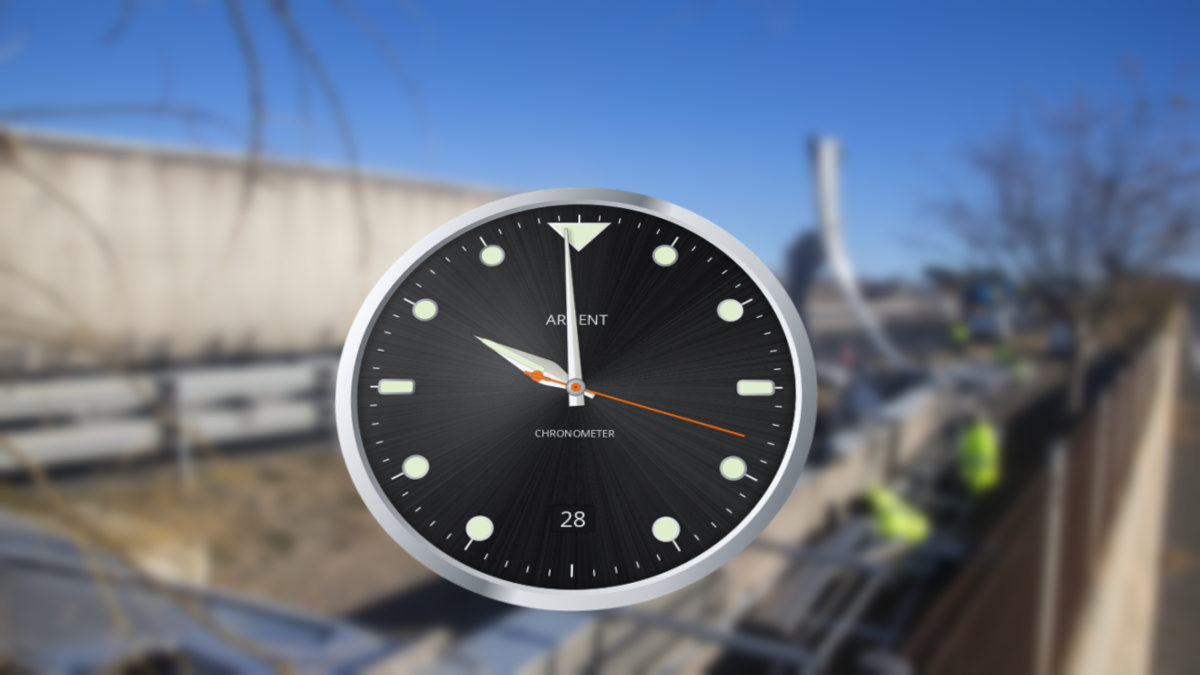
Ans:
9h59m18s
